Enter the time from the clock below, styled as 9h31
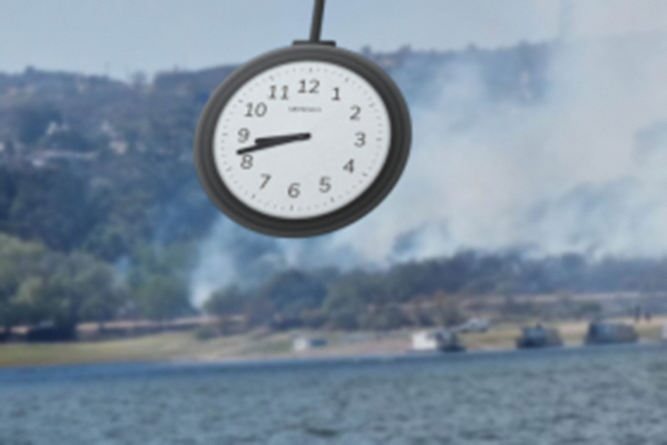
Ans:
8h42
